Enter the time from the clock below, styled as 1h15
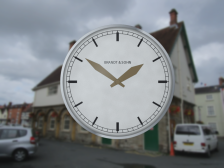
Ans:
1h51
